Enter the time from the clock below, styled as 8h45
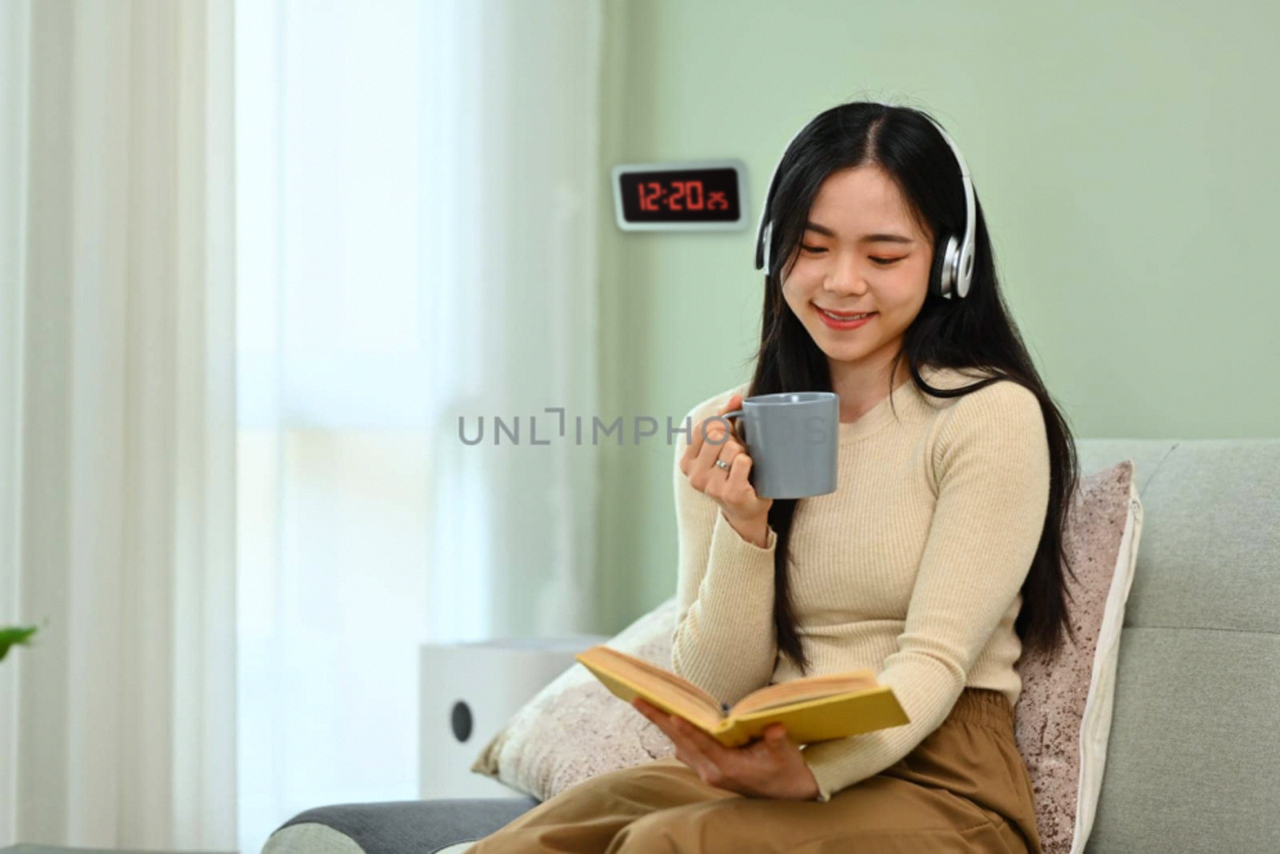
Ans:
12h20
